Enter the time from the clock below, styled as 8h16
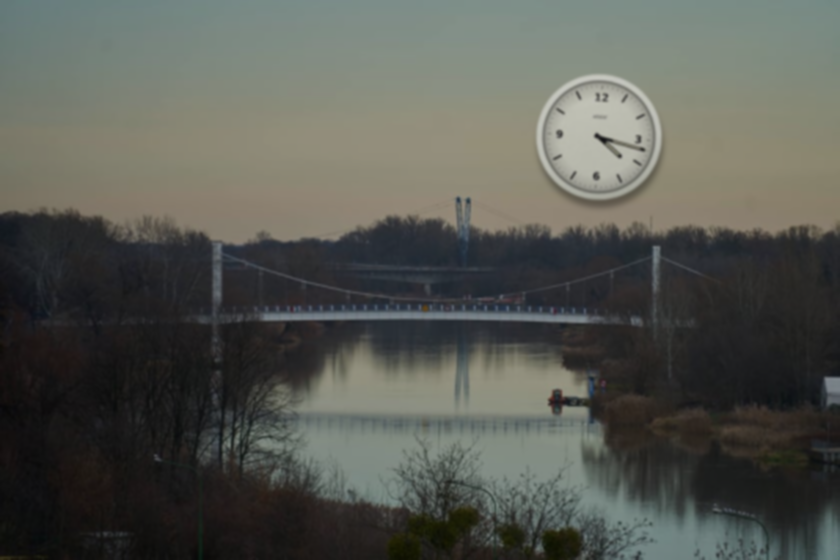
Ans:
4h17
